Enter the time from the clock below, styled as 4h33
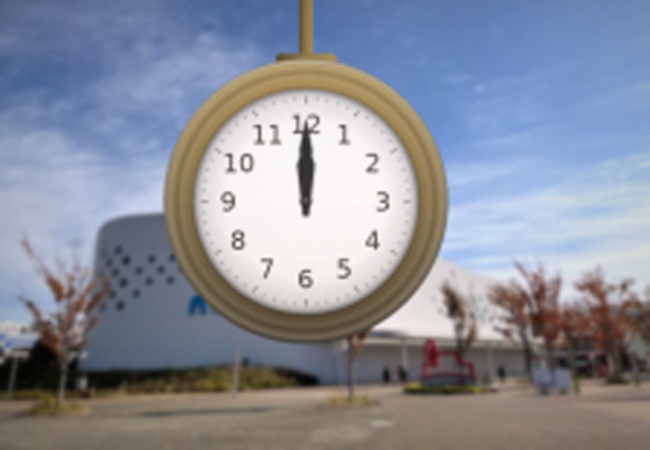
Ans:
12h00
